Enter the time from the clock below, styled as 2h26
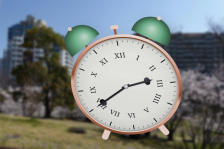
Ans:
2h40
